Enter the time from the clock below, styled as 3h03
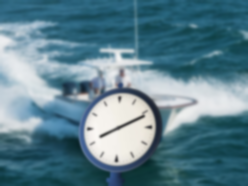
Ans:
8h11
